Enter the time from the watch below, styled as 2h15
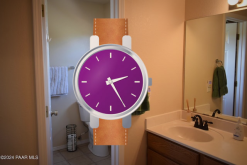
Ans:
2h25
